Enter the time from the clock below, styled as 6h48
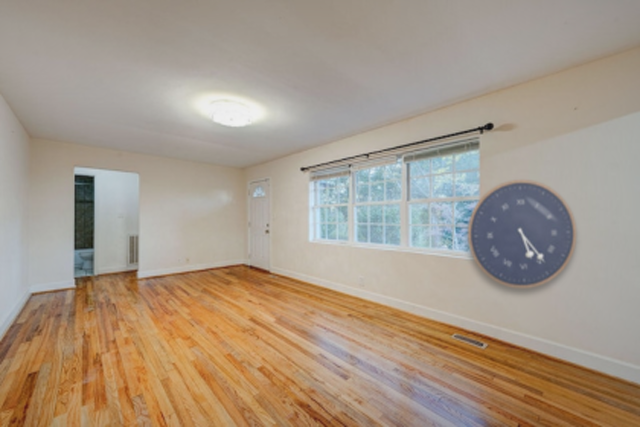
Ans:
5h24
